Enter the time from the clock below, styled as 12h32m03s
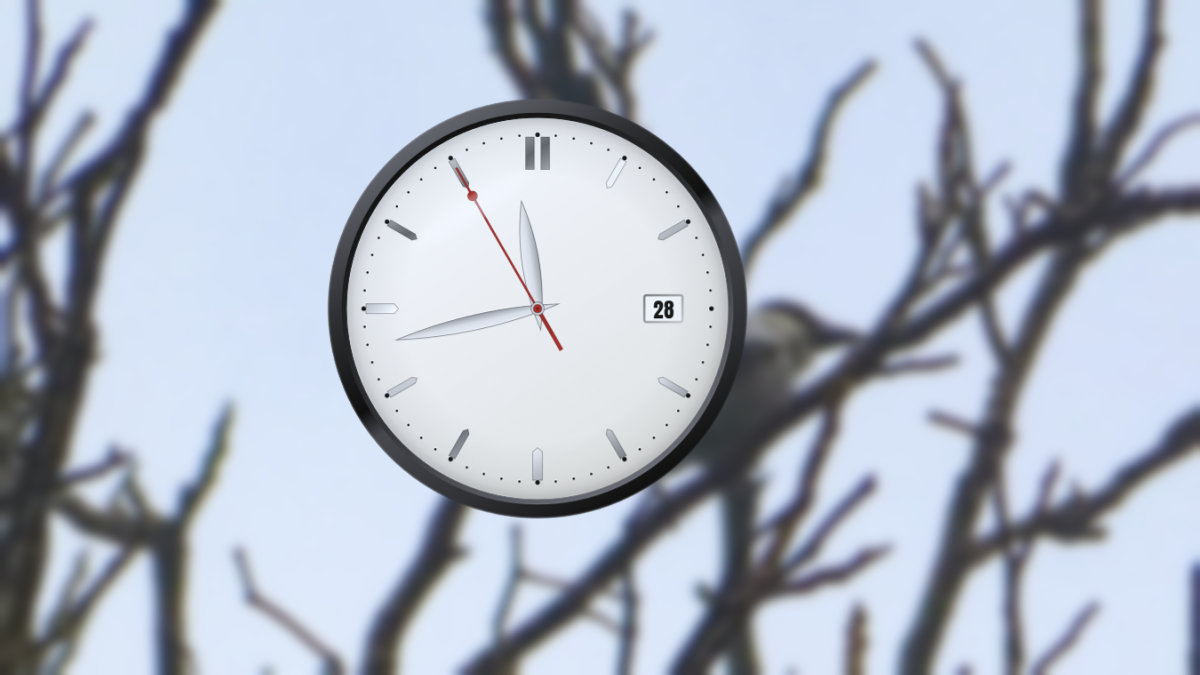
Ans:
11h42m55s
